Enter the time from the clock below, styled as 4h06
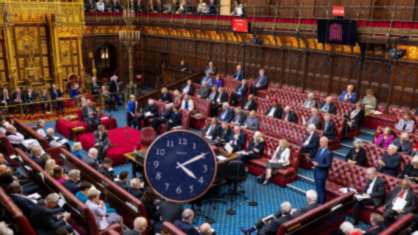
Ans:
4h10
